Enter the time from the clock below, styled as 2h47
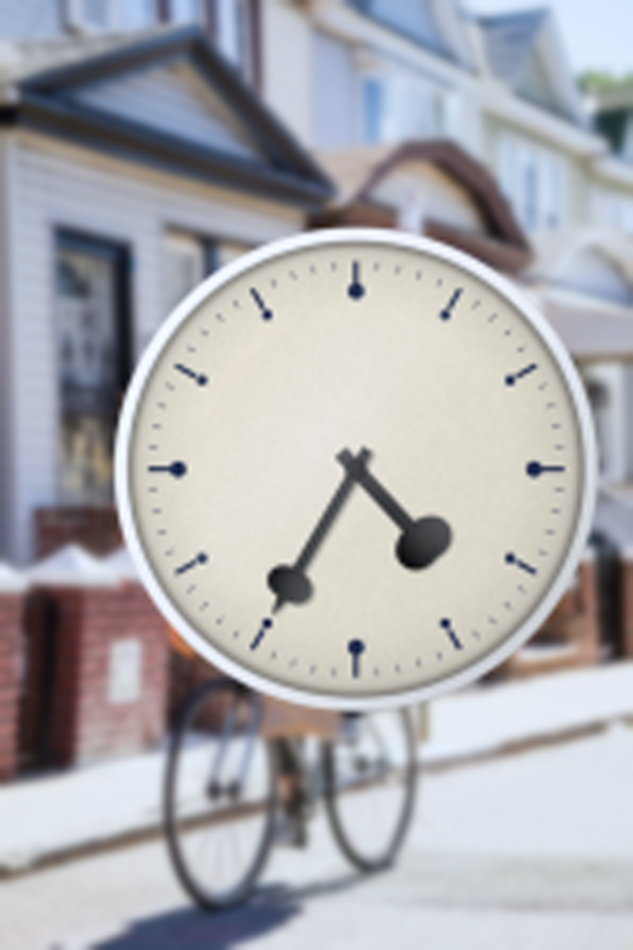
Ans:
4h35
